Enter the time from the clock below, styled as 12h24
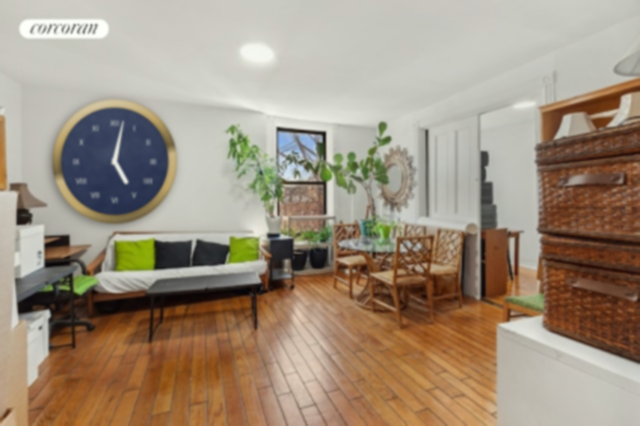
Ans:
5h02
